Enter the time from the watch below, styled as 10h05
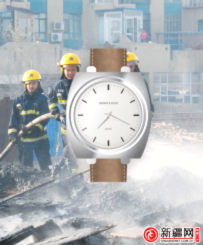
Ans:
7h19
